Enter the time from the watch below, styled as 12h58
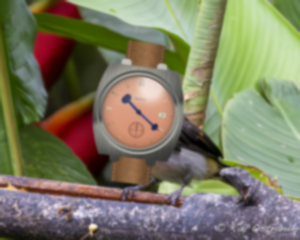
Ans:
10h21
